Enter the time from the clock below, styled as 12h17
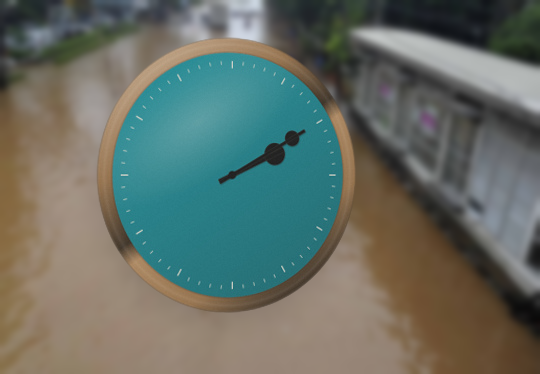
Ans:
2h10
